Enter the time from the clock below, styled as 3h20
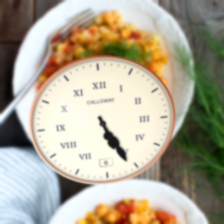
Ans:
5h26
